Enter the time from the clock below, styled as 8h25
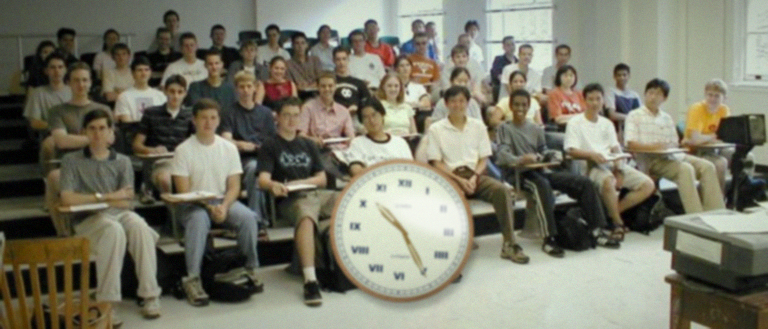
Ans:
10h25
